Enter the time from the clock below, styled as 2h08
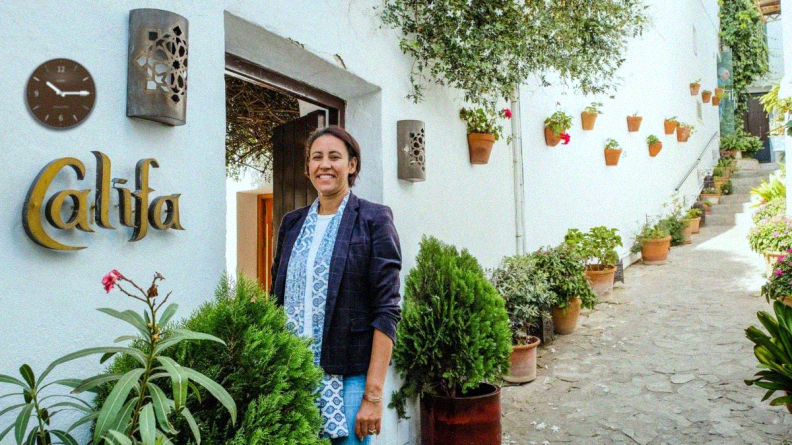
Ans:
10h15
